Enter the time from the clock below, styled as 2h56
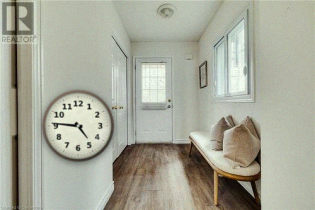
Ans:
4h46
